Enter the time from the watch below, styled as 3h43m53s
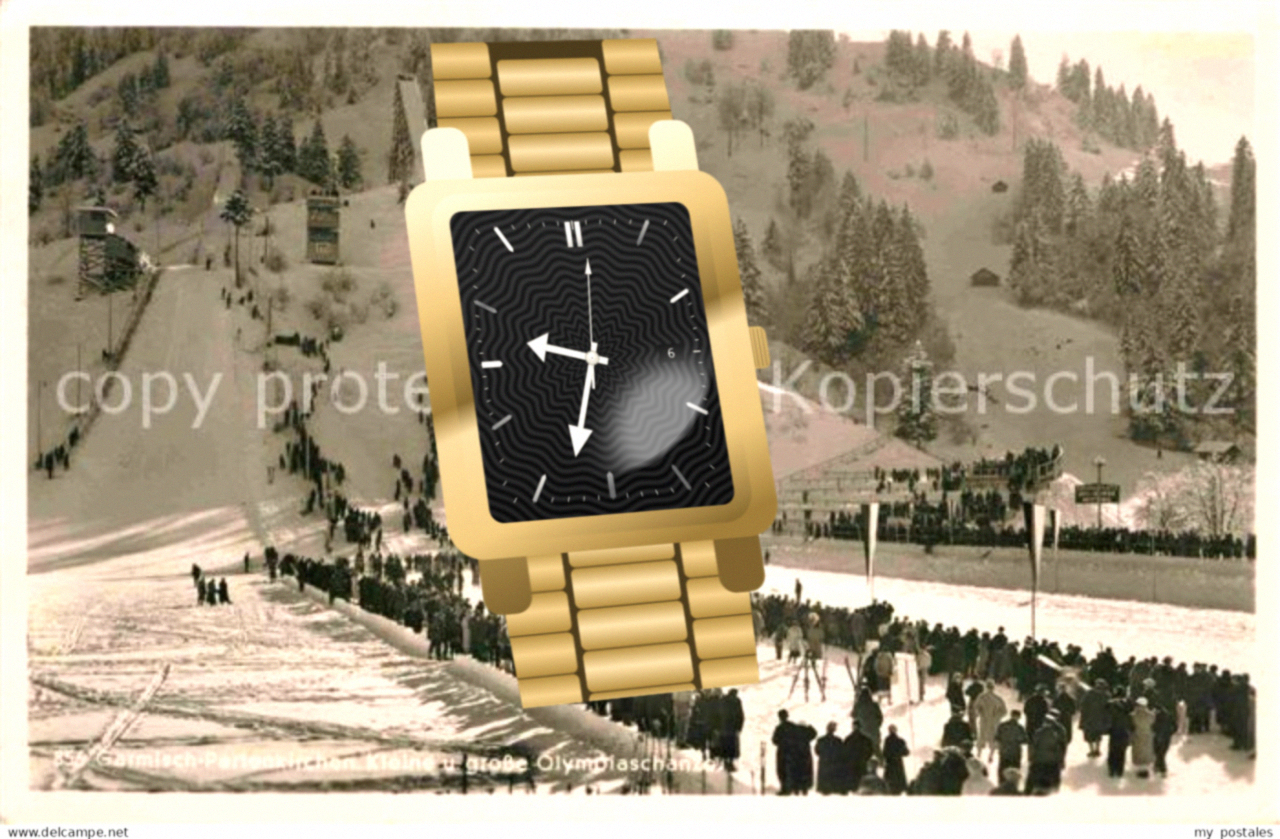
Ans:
9h33m01s
